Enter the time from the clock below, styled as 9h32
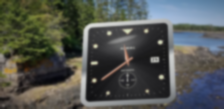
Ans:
11h39
